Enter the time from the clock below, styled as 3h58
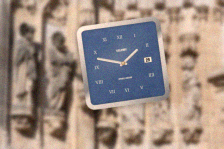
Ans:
1h48
